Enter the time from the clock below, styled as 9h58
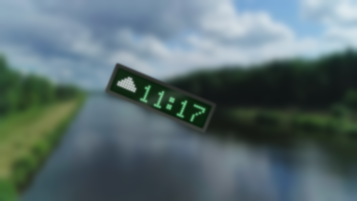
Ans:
11h17
